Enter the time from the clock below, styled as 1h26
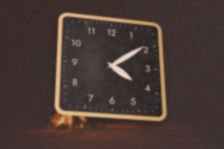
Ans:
4h09
